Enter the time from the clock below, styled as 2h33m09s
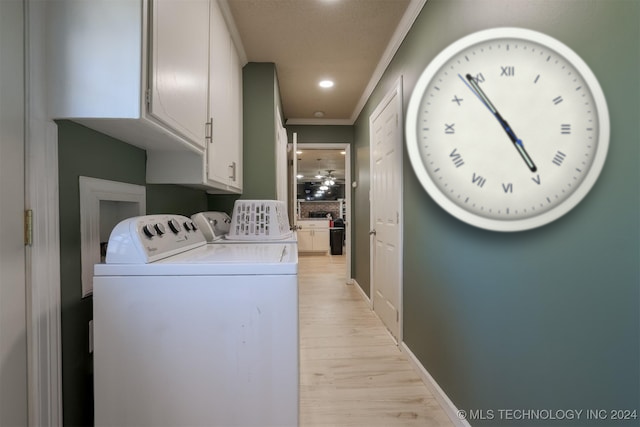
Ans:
4h53m53s
